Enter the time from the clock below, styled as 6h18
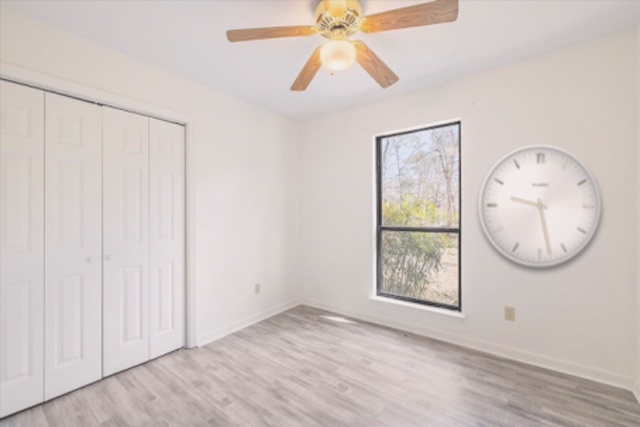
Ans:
9h28
